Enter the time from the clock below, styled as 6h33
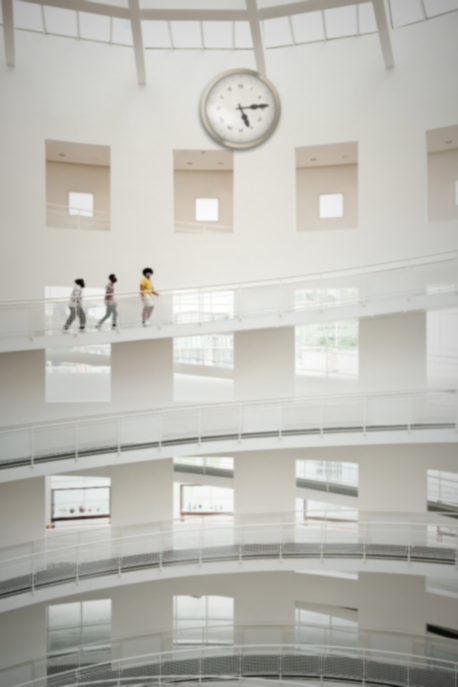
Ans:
5h14
